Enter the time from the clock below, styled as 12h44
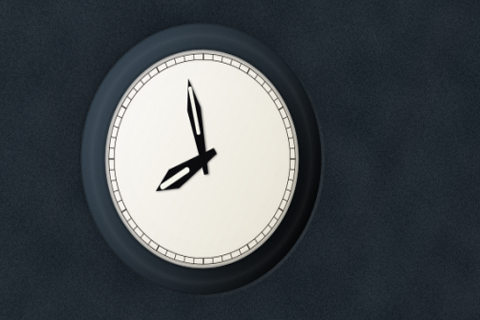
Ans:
7h58
